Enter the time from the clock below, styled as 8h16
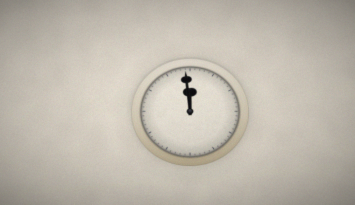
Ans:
11h59
